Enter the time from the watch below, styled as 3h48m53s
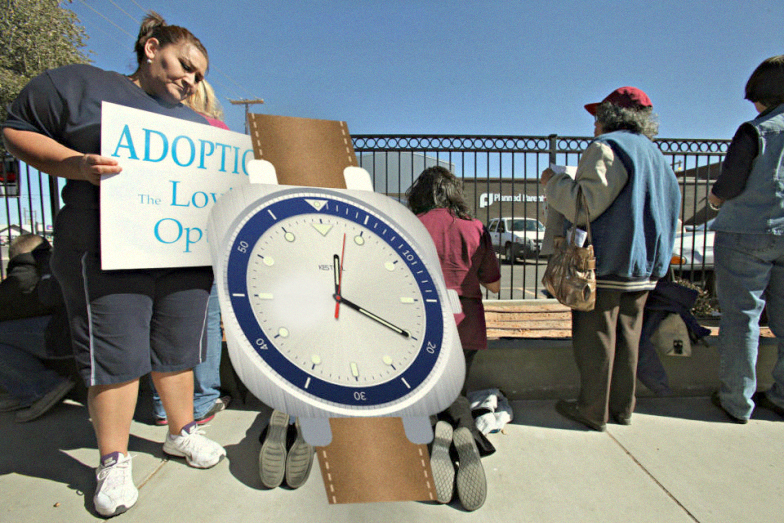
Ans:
12h20m03s
